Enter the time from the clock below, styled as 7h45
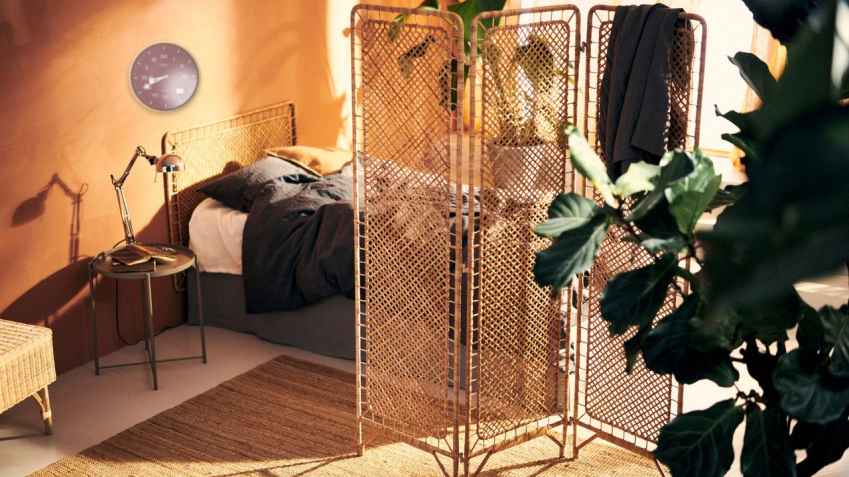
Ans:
8h41
